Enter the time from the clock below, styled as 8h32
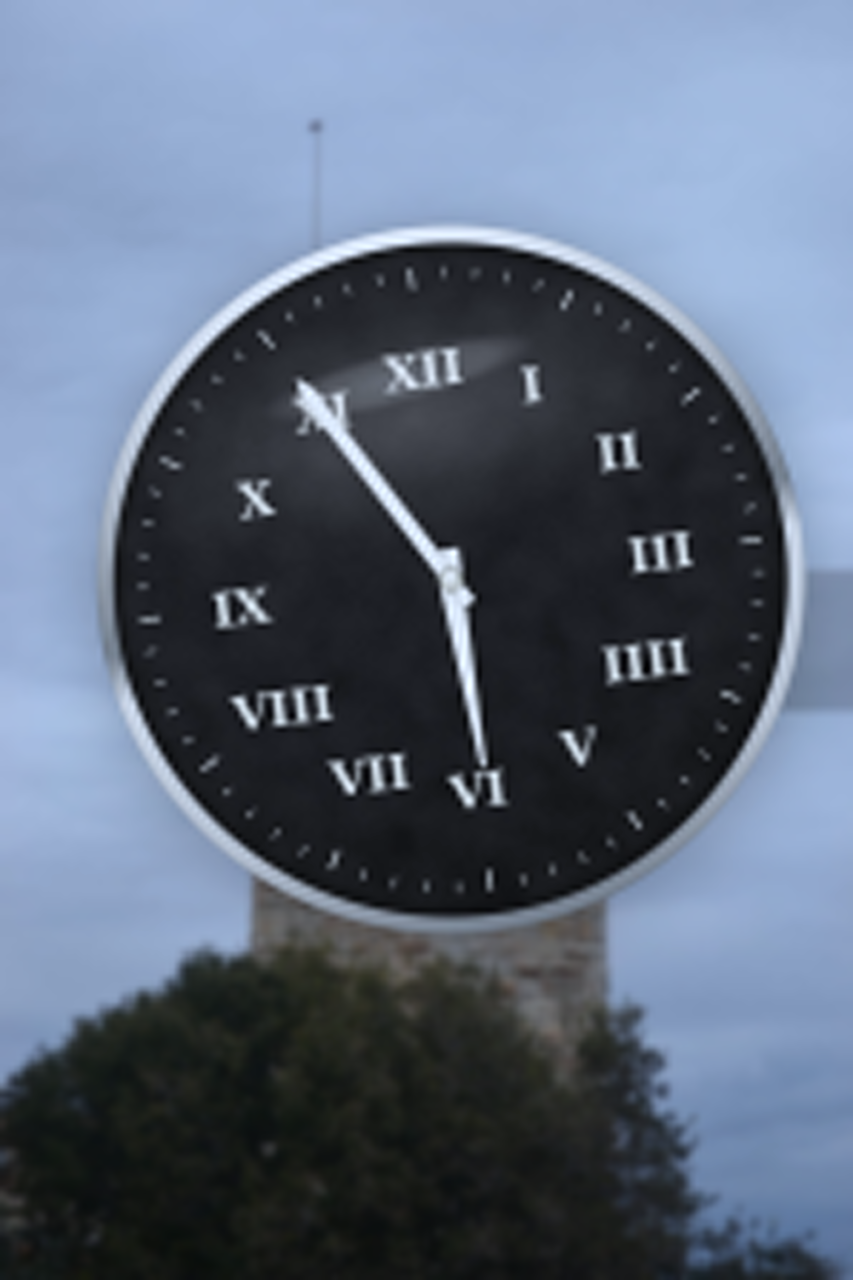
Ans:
5h55
